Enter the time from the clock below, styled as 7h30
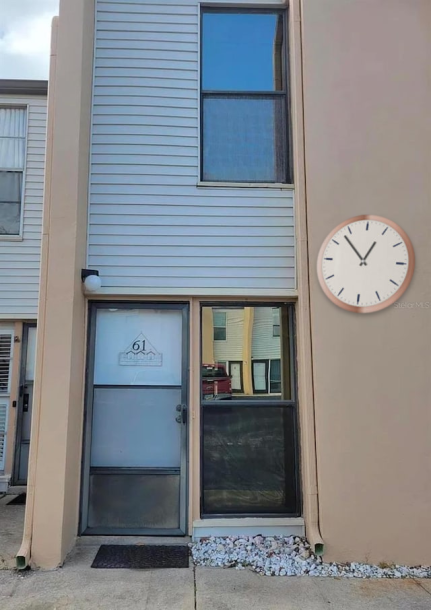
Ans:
12h53
